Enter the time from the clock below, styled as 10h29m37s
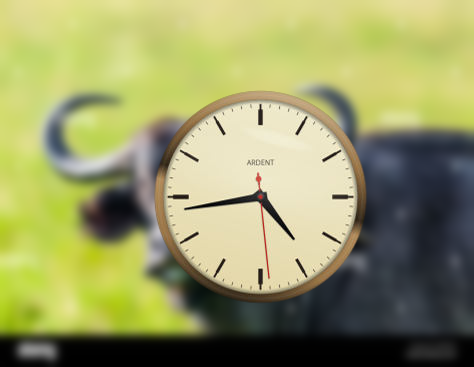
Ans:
4h43m29s
